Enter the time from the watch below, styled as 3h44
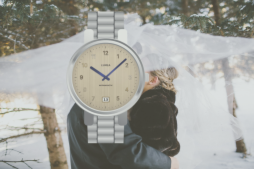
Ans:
10h08
